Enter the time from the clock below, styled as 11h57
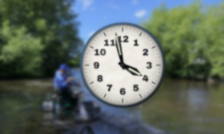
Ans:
3h58
